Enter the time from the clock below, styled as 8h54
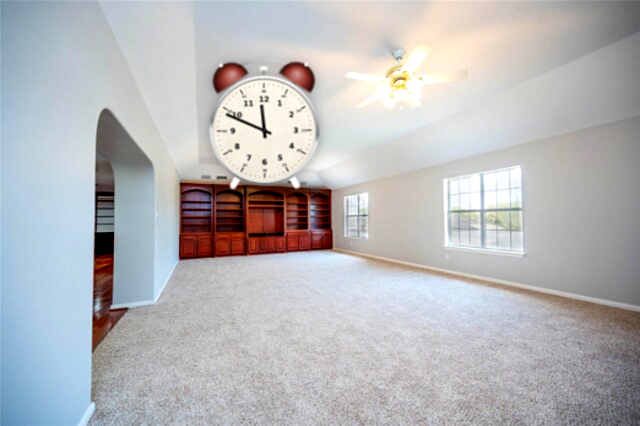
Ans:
11h49
